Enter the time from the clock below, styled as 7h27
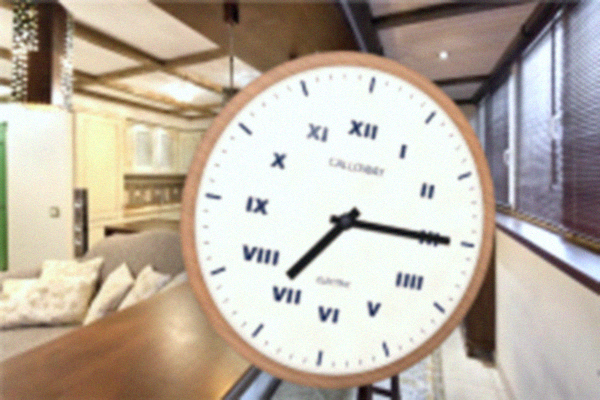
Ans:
7h15
